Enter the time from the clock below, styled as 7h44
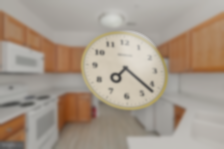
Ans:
7h22
